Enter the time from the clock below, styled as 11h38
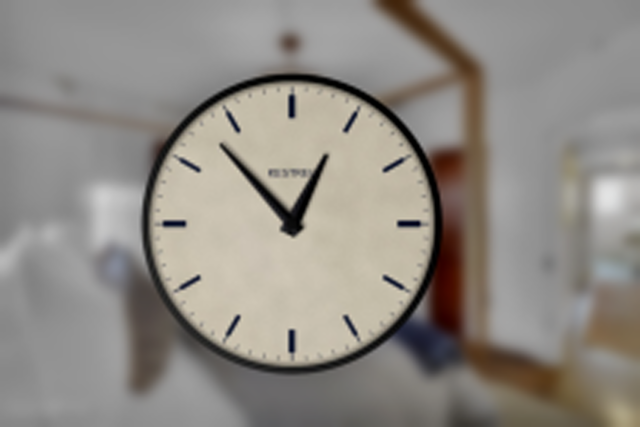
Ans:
12h53
